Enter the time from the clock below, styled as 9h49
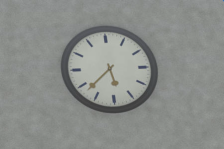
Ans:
5h38
